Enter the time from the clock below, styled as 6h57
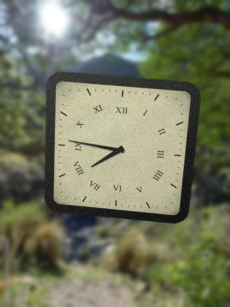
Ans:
7h46
